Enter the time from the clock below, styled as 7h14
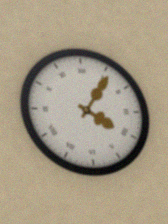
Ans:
4h06
